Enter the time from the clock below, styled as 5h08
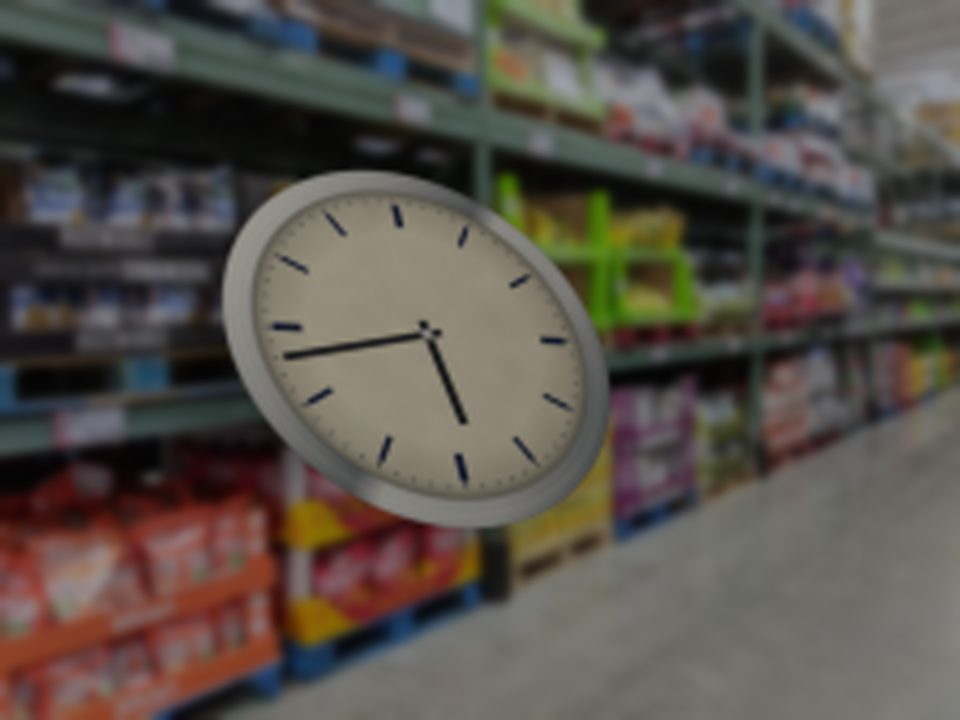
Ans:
5h43
